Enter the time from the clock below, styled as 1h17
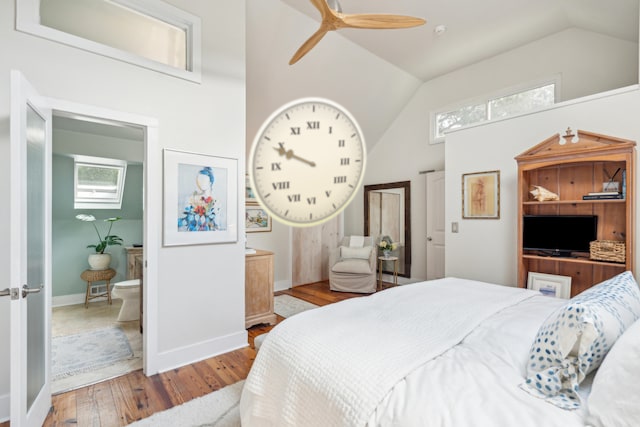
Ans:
9h49
